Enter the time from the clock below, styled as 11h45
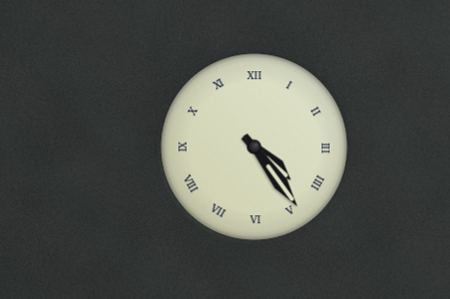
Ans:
4h24
